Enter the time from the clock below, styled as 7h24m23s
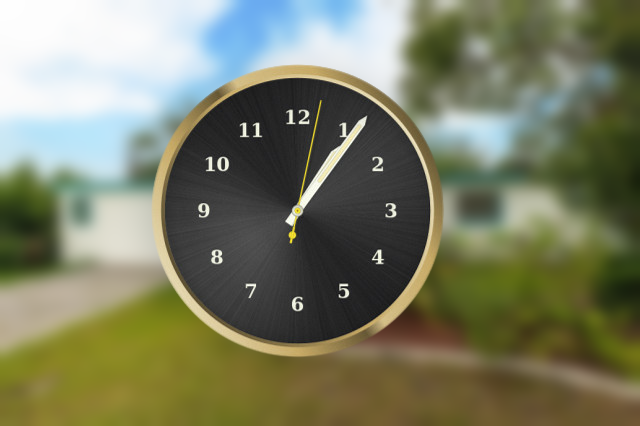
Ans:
1h06m02s
